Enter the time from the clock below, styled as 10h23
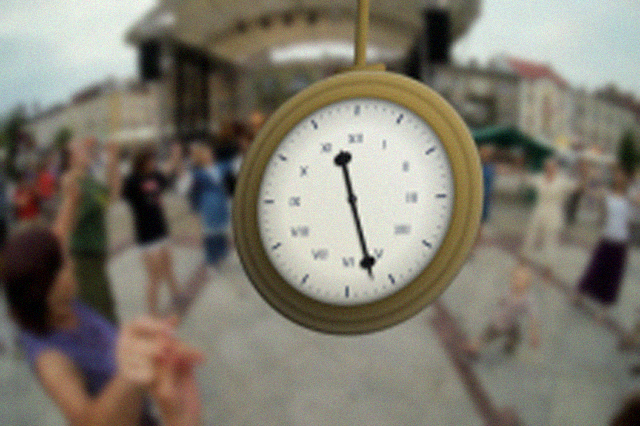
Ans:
11h27
